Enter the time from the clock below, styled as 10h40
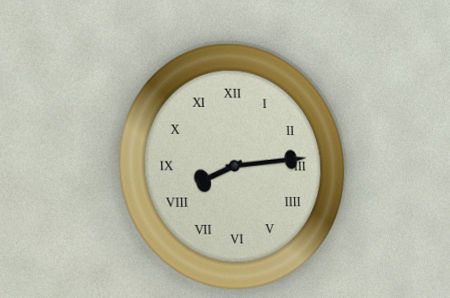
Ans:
8h14
